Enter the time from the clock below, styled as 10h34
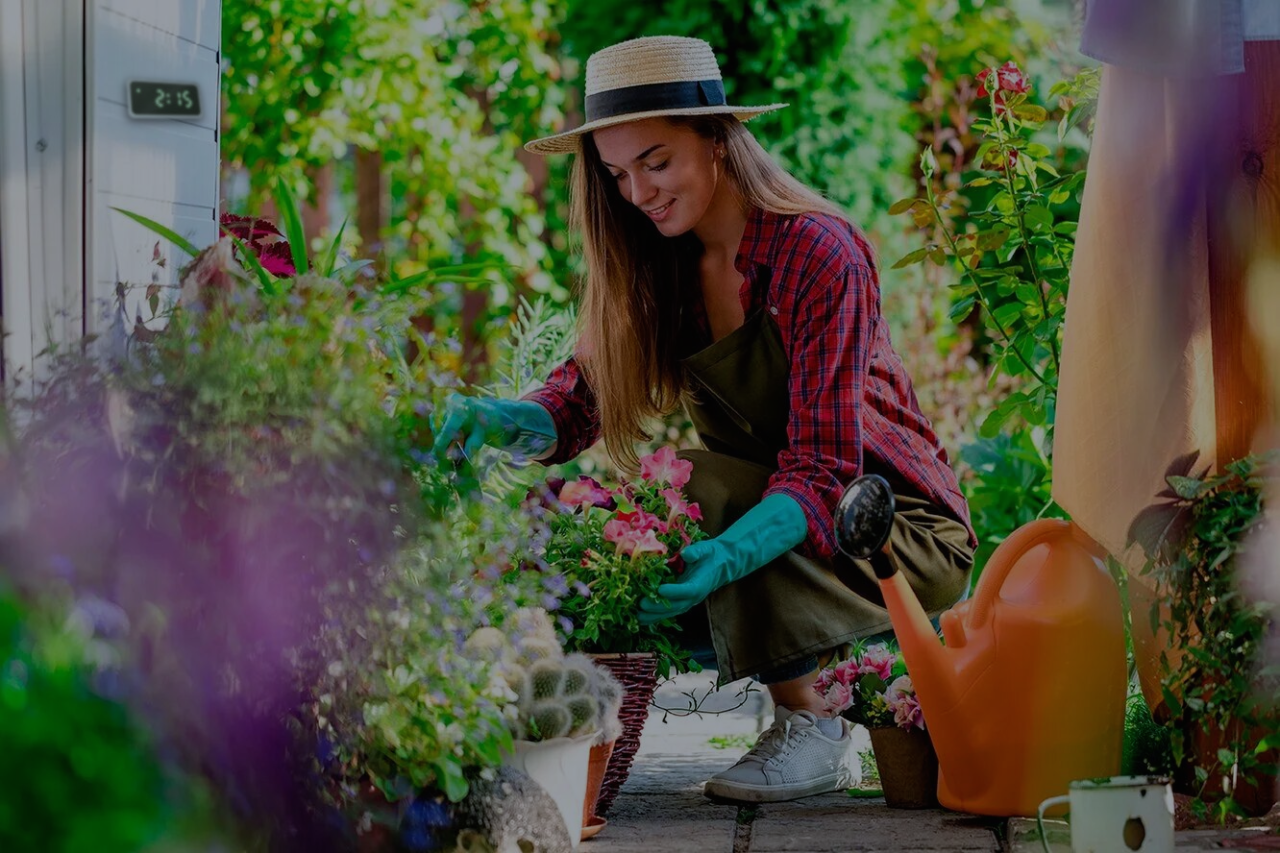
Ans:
2h15
